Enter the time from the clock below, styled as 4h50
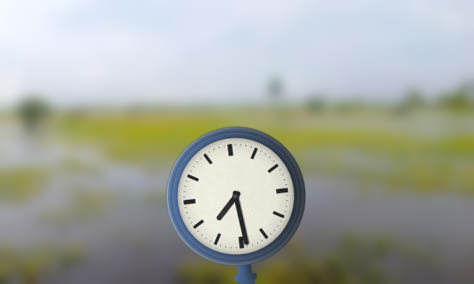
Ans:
7h29
